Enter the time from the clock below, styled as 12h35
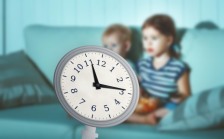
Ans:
11h14
